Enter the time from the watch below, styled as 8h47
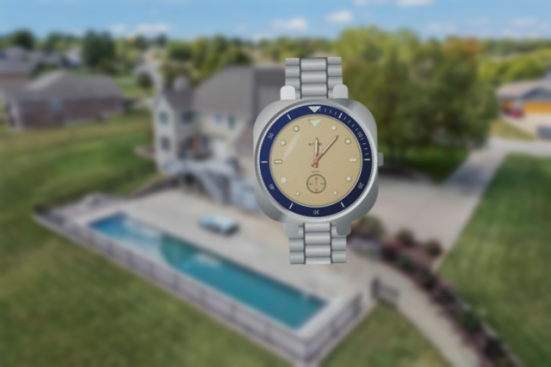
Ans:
12h07
